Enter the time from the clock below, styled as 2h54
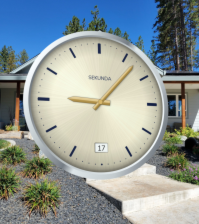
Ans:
9h07
